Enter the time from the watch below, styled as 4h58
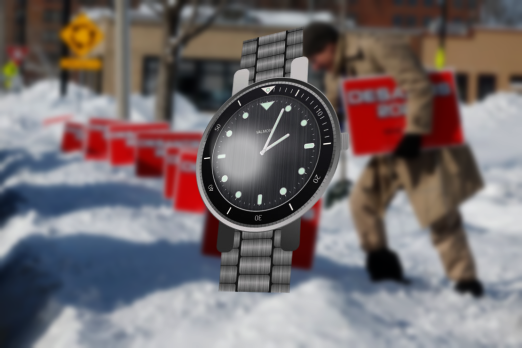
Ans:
2h04
